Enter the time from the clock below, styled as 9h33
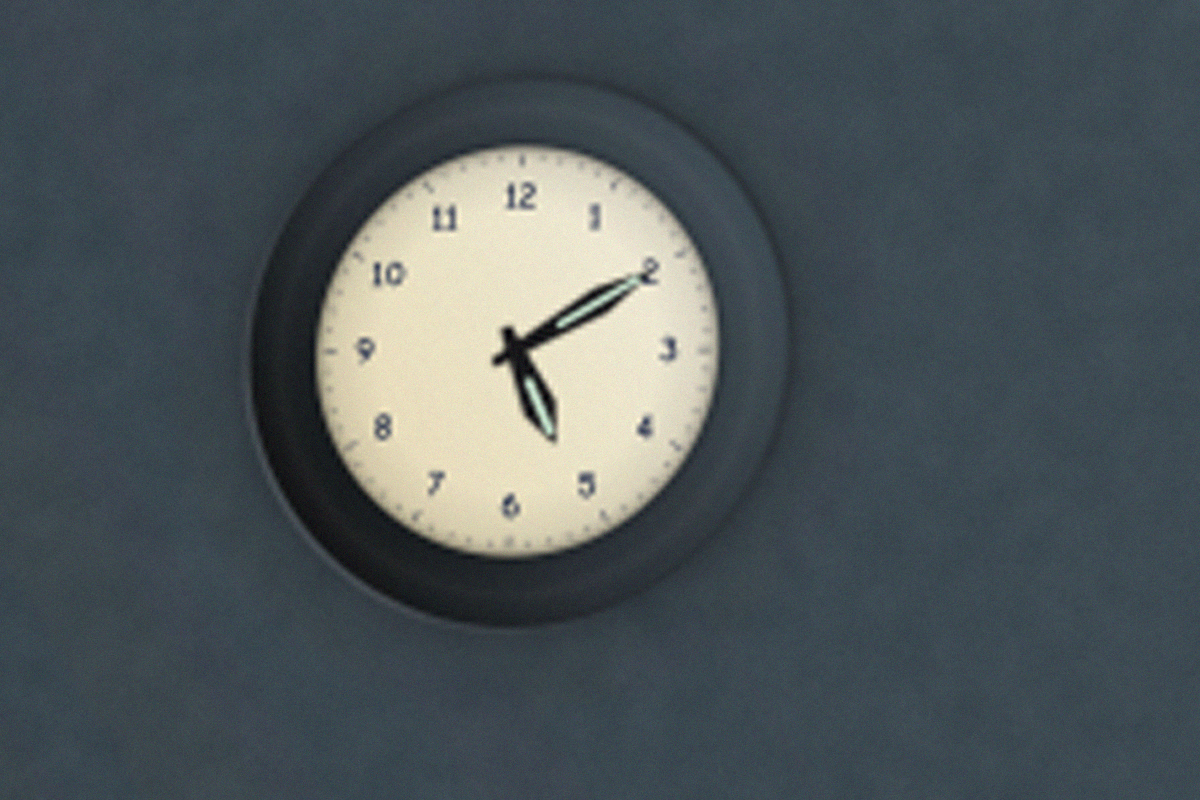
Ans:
5h10
